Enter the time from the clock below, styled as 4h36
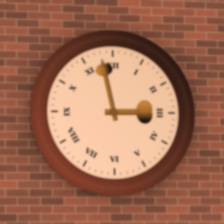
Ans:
2h58
